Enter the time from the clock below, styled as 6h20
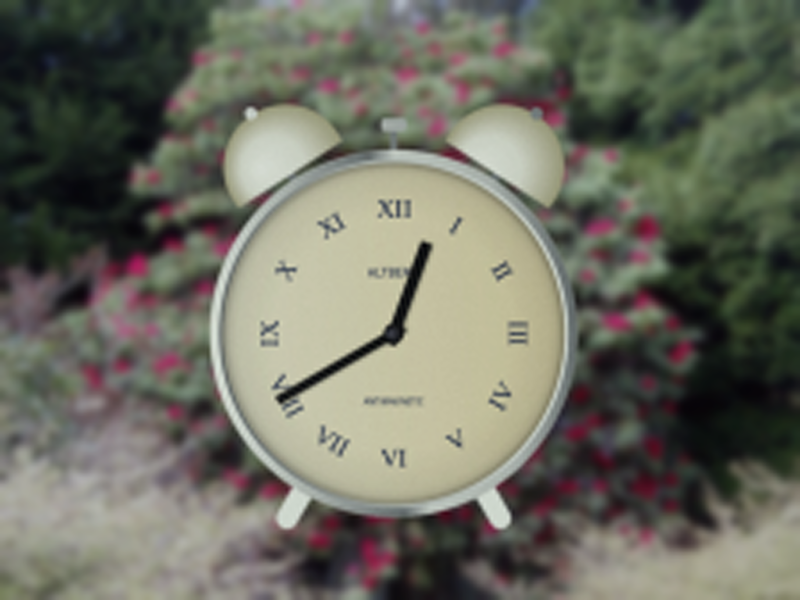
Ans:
12h40
